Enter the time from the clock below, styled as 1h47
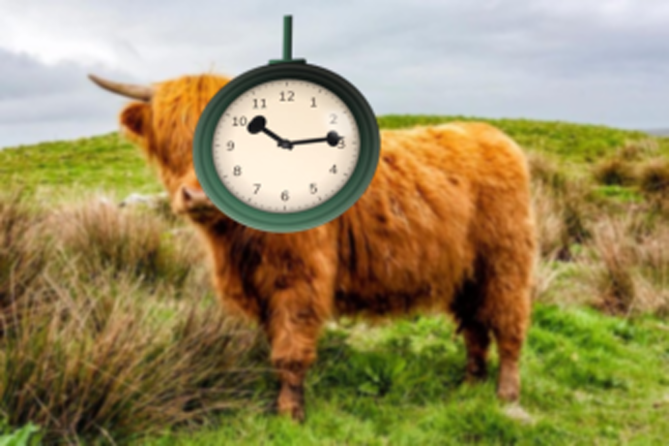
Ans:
10h14
